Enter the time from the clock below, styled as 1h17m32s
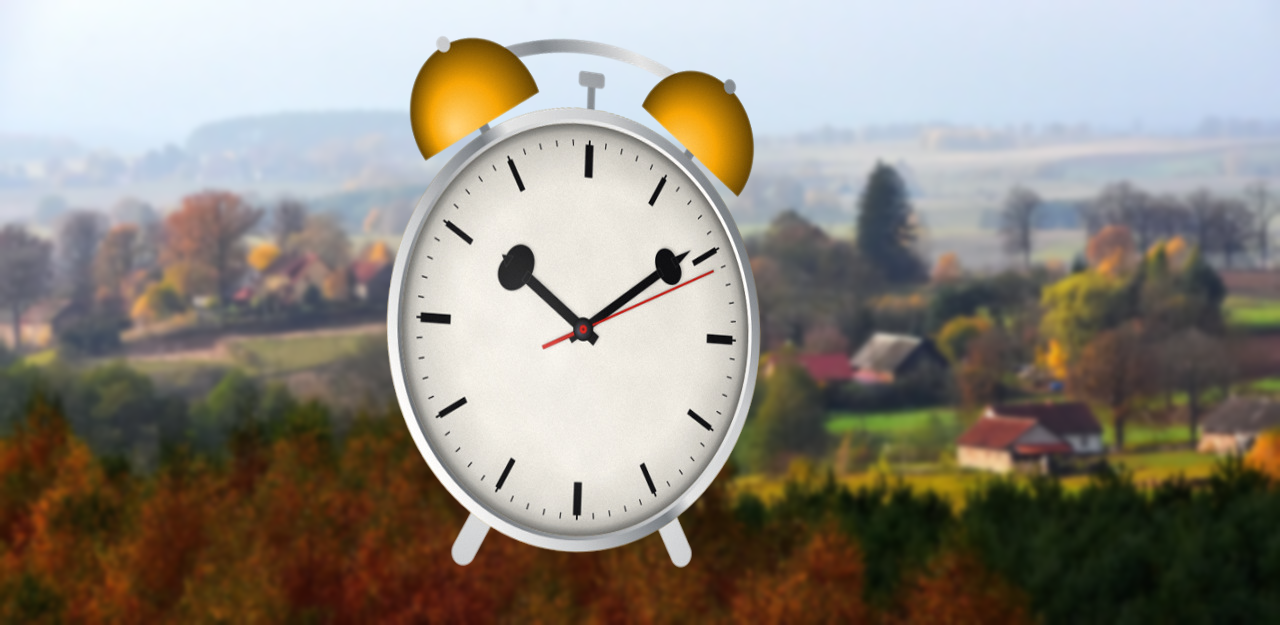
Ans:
10h09m11s
